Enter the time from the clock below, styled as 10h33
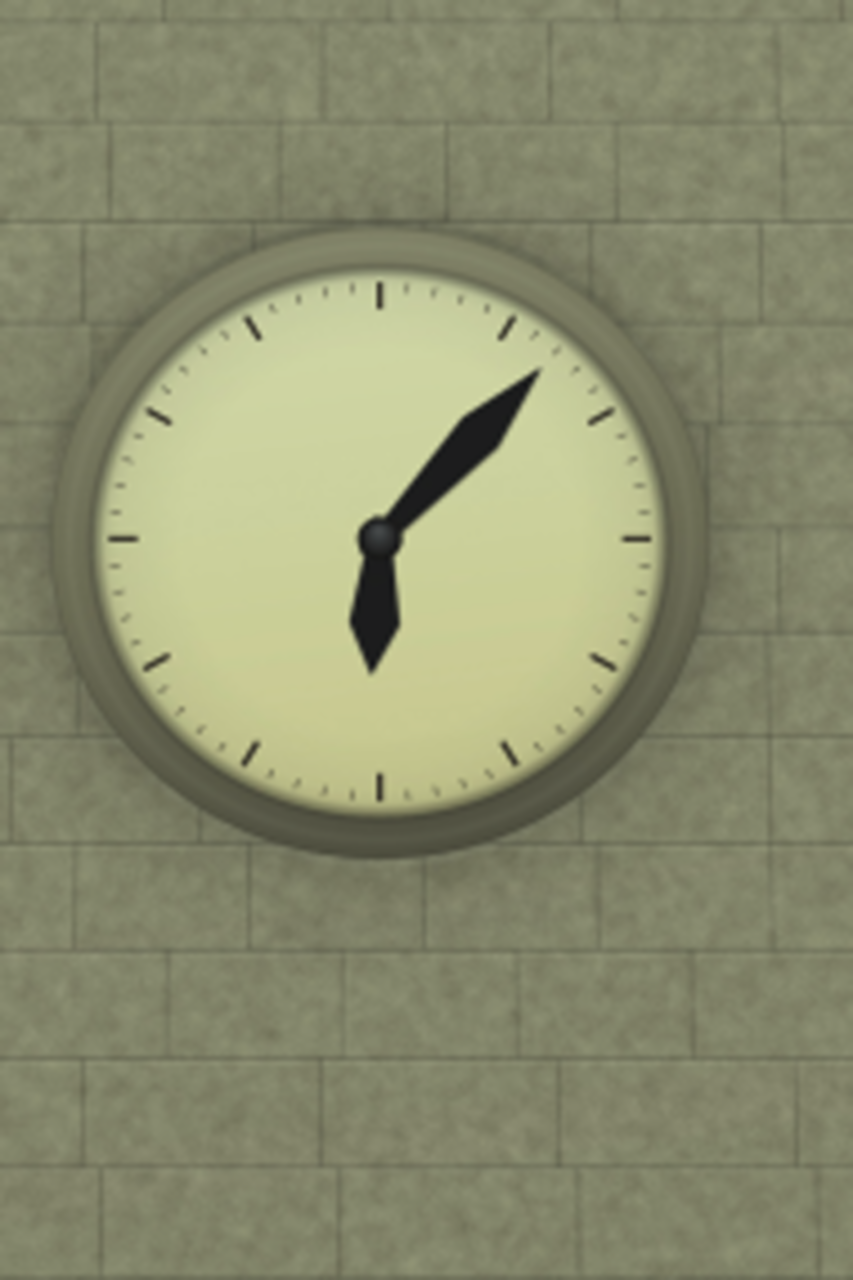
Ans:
6h07
